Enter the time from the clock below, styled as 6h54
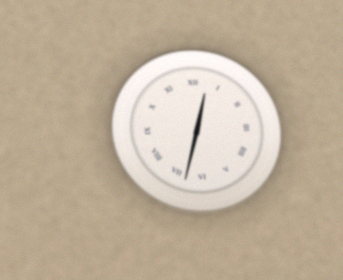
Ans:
12h33
